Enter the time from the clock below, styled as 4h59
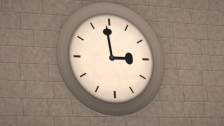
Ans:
2h59
